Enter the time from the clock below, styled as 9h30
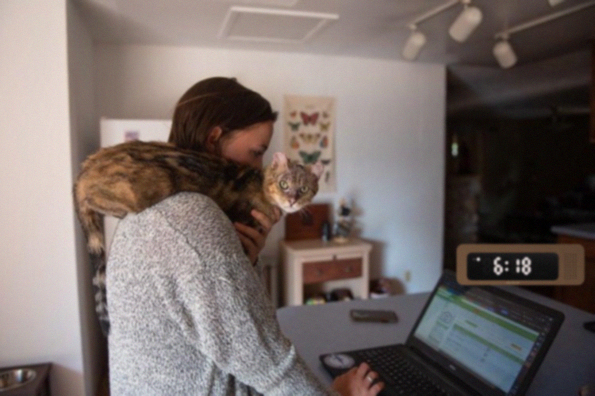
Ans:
6h18
